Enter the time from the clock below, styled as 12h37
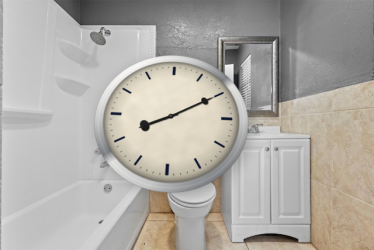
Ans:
8h10
